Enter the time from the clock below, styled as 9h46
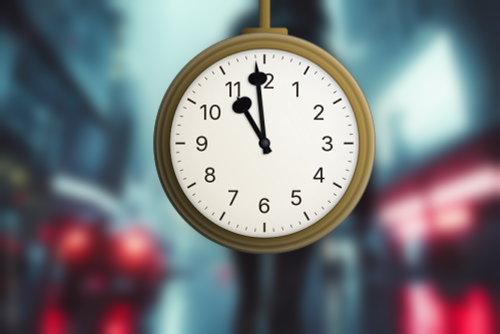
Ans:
10h59
